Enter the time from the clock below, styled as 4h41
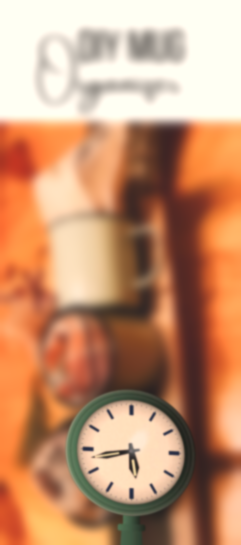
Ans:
5h43
